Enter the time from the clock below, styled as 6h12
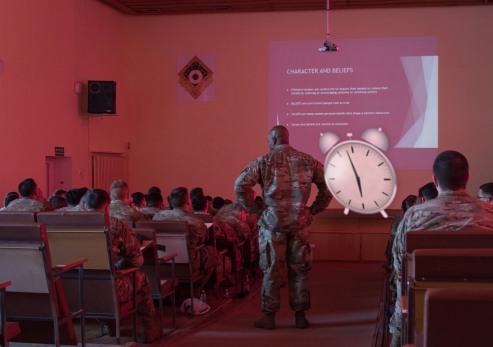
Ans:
5h58
